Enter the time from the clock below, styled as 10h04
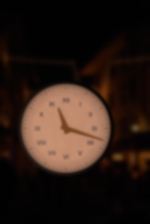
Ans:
11h18
